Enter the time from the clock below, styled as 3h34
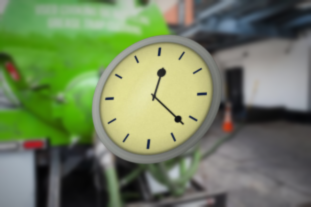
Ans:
12h22
